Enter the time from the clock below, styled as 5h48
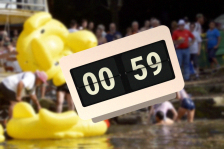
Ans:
0h59
